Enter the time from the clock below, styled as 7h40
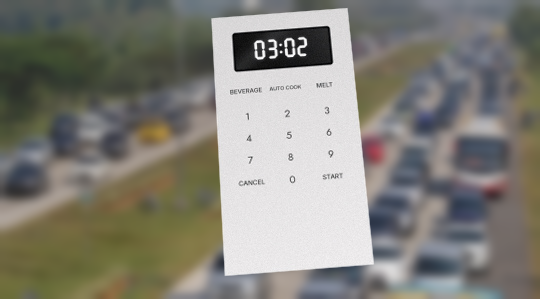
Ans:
3h02
